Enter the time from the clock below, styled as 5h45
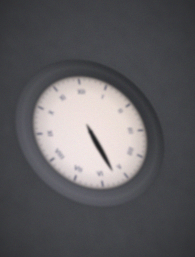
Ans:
5h27
